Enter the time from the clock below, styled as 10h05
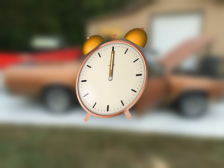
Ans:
12h00
